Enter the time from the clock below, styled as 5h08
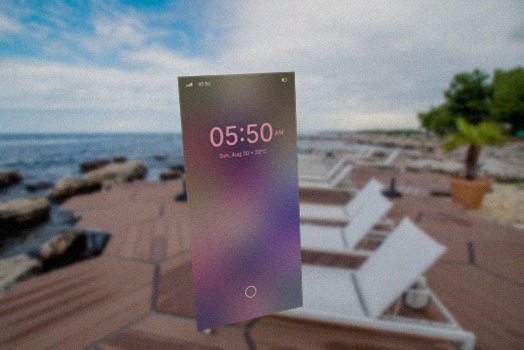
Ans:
5h50
